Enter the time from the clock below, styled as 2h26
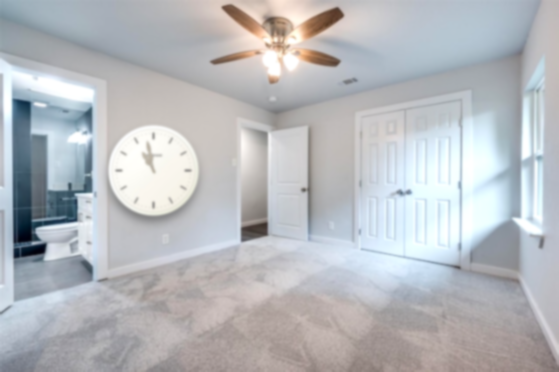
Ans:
10h58
